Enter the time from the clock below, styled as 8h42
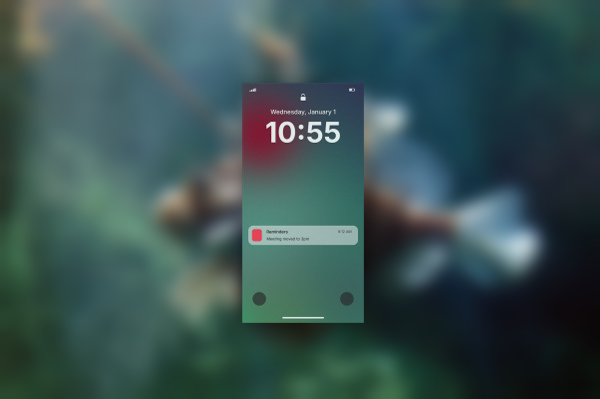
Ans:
10h55
